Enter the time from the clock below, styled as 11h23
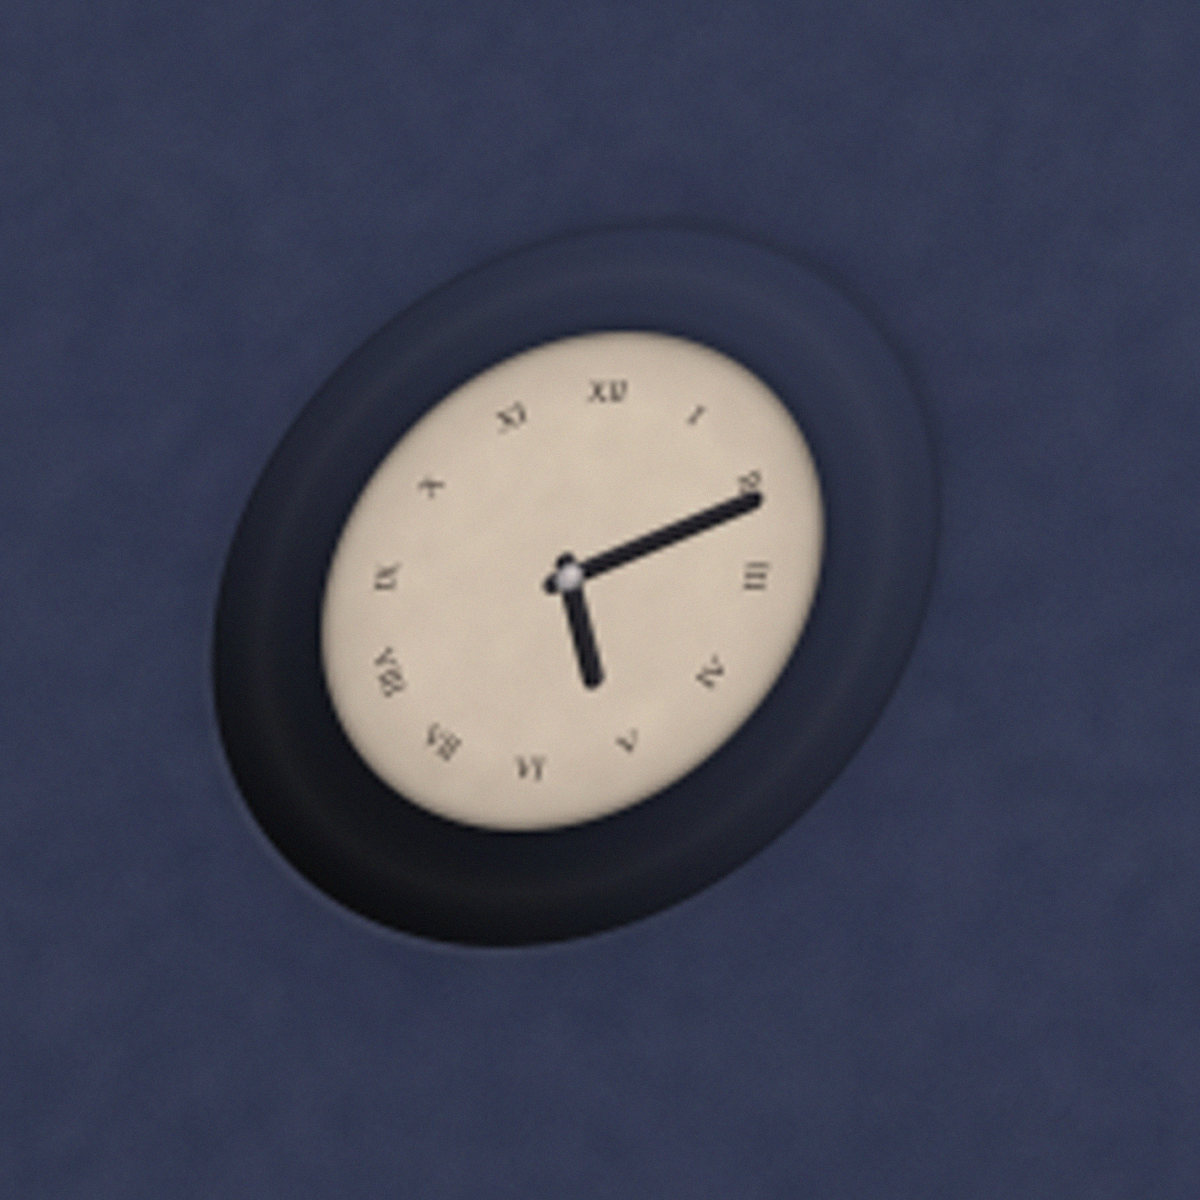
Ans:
5h11
